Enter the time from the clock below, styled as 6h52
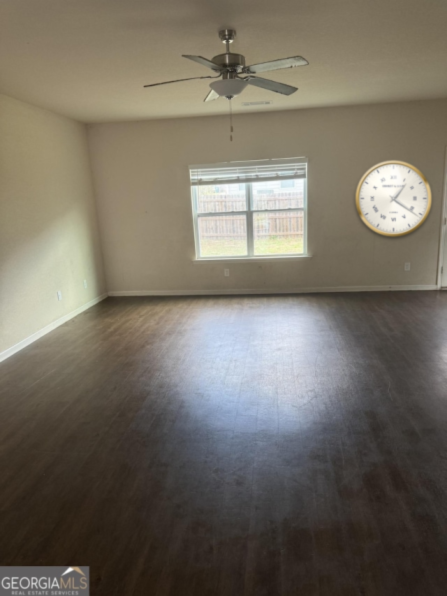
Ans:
1h21
